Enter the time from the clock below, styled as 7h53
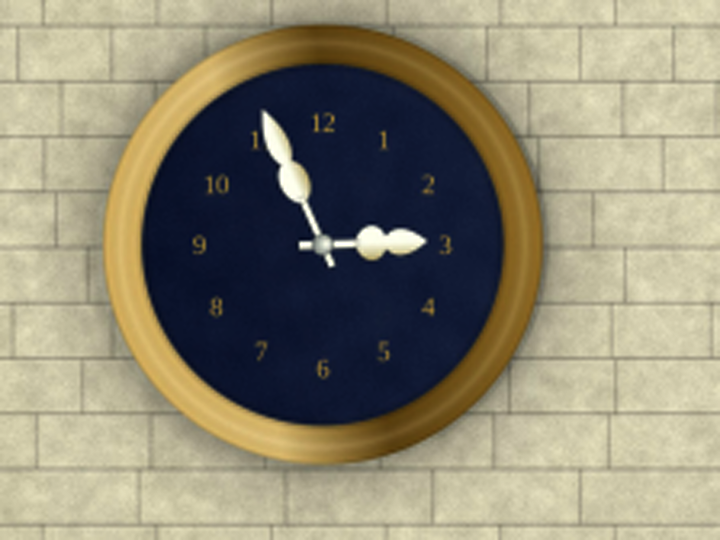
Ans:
2h56
